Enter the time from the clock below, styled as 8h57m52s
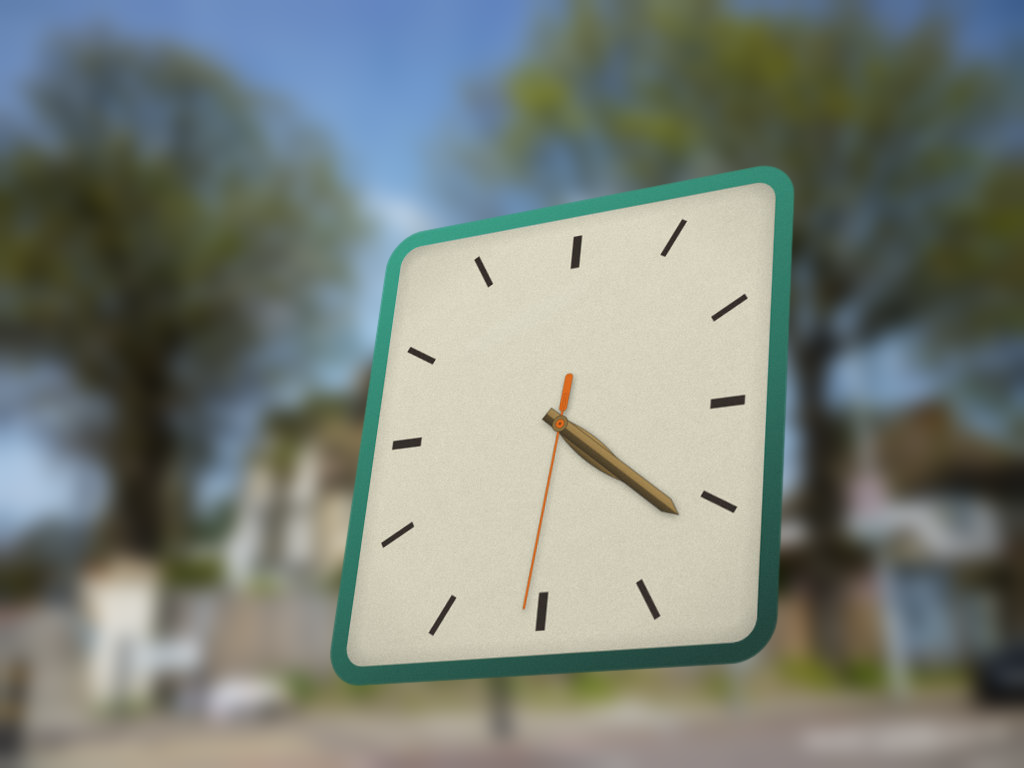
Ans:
4h21m31s
